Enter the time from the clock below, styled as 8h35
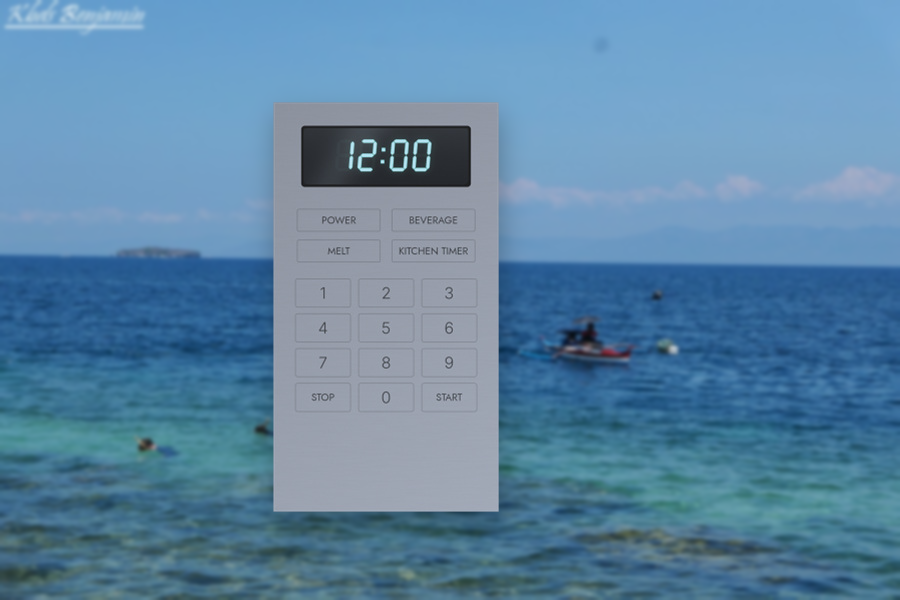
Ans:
12h00
